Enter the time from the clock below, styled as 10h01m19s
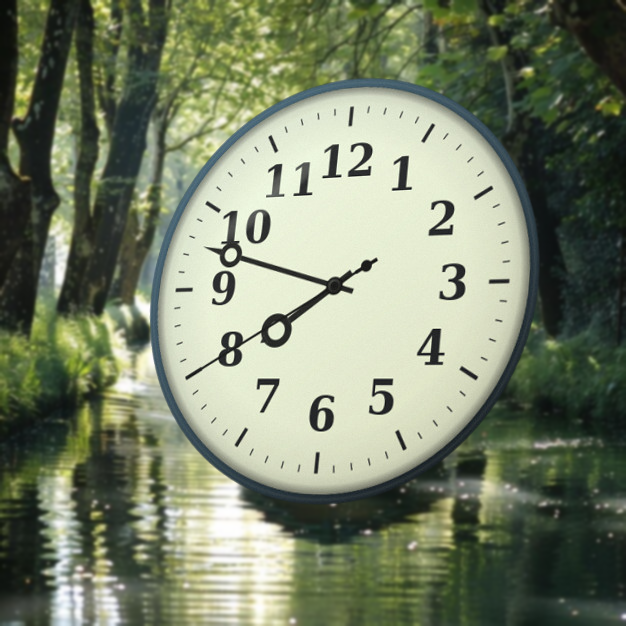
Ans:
7h47m40s
